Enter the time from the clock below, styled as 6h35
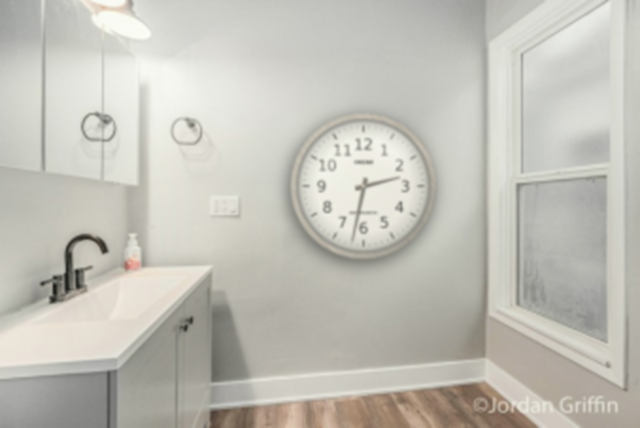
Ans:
2h32
